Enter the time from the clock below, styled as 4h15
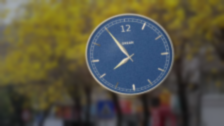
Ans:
7h55
